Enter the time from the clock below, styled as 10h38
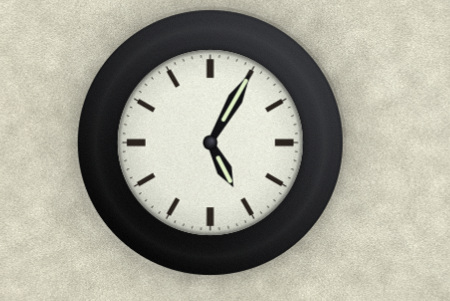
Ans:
5h05
